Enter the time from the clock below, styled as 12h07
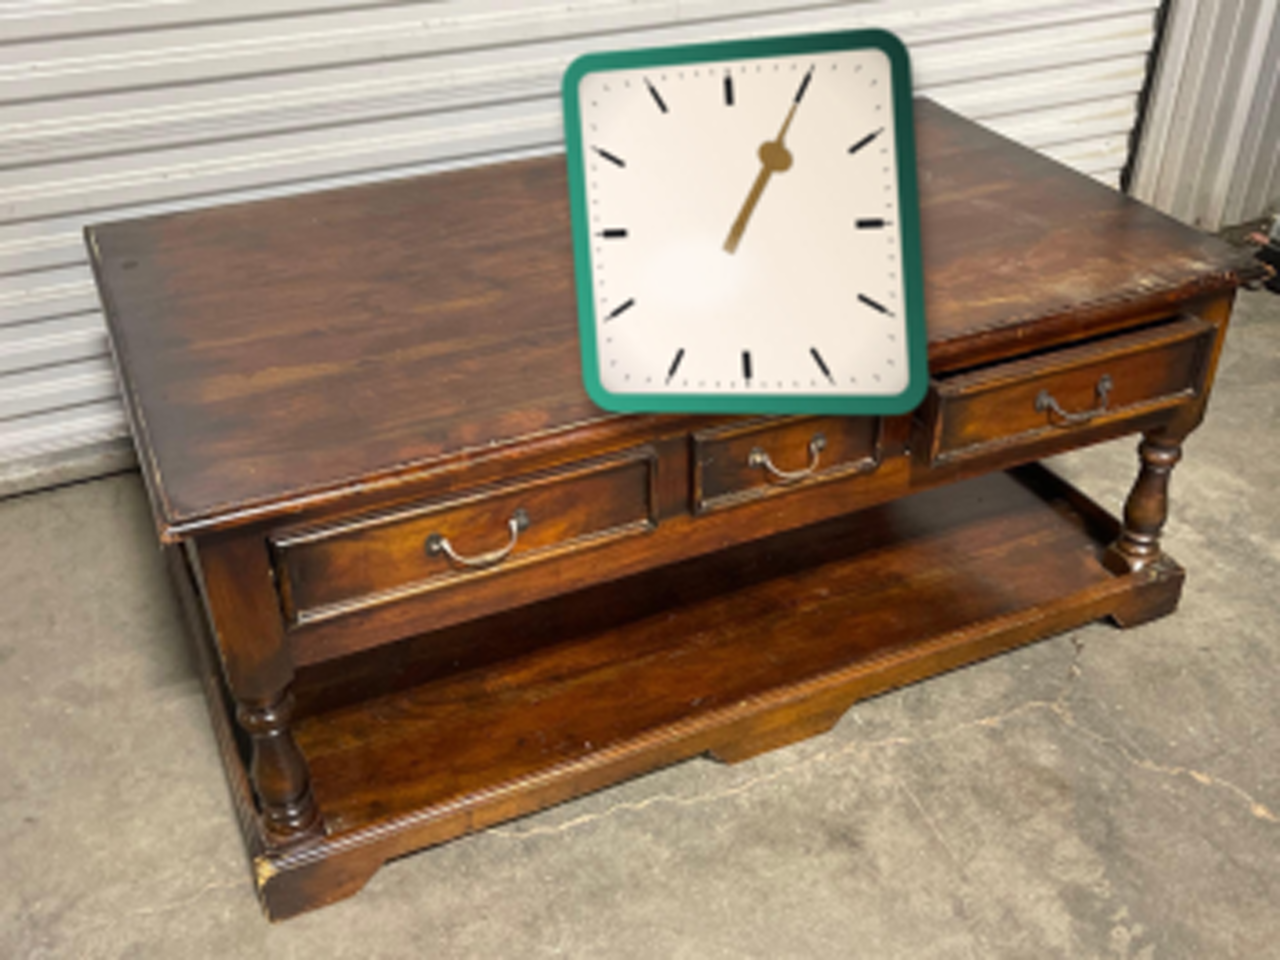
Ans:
1h05
